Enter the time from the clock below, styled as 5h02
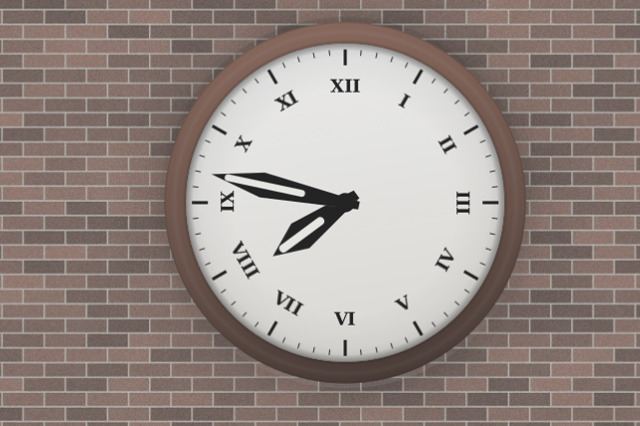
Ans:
7h47
